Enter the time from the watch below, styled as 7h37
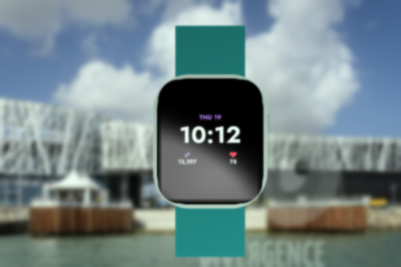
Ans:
10h12
